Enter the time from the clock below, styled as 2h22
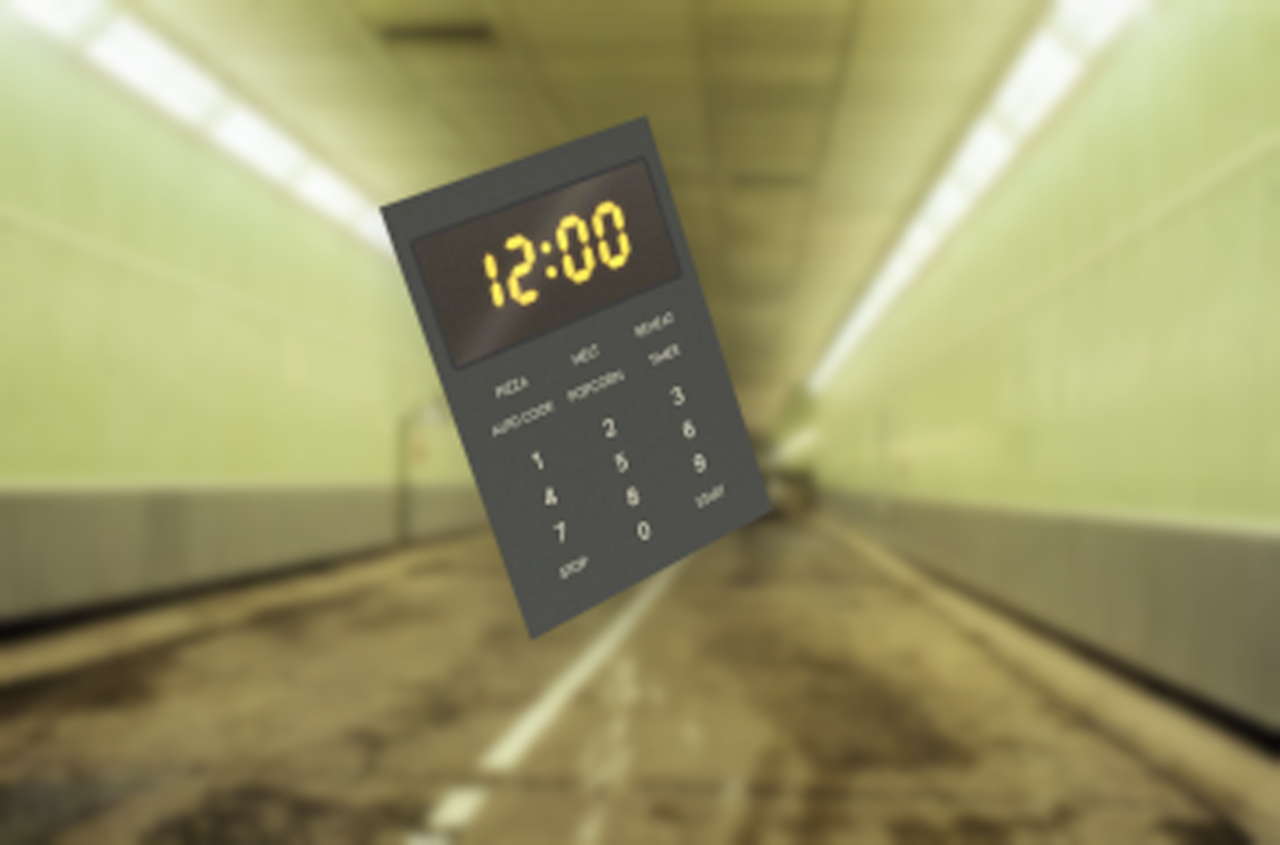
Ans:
12h00
